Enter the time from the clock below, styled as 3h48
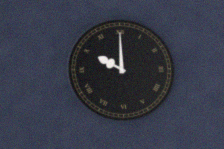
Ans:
10h00
